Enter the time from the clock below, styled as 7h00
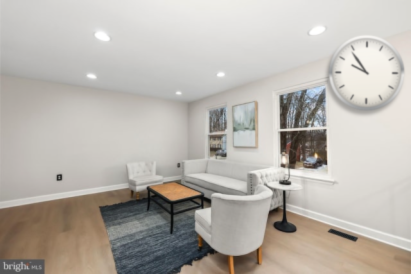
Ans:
9h54
